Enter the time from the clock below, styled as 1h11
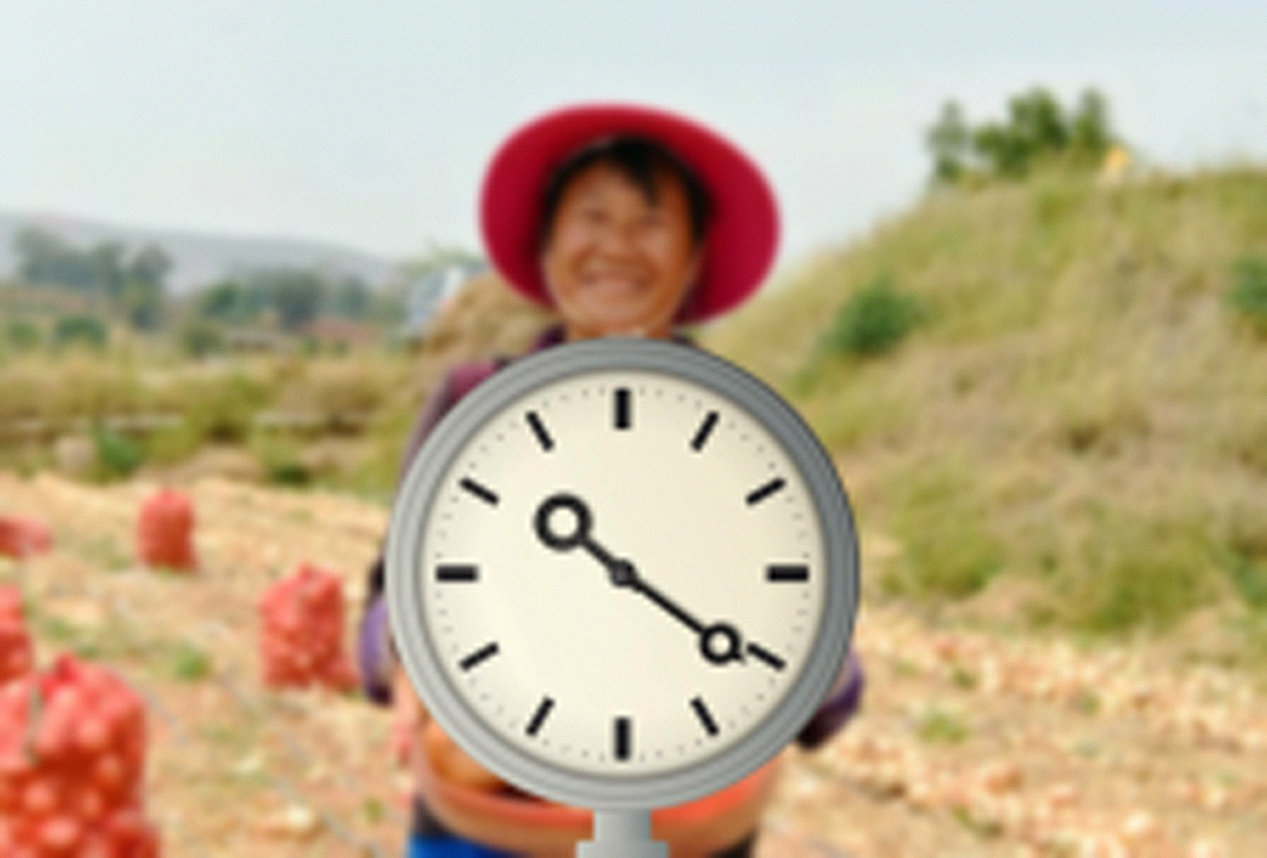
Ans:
10h21
